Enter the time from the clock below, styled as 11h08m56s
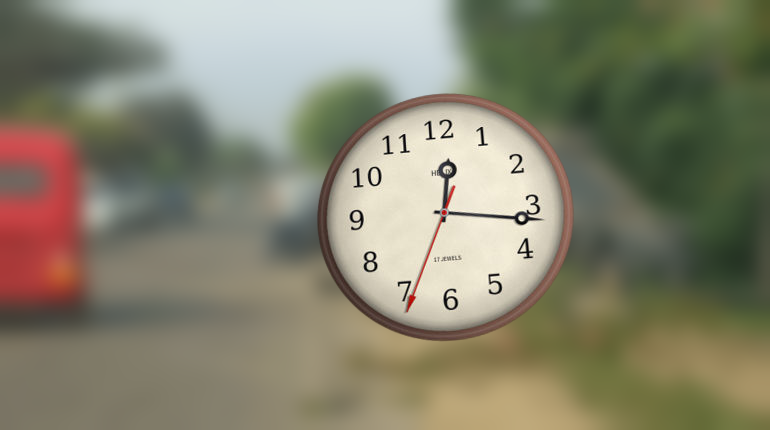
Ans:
12h16m34s
